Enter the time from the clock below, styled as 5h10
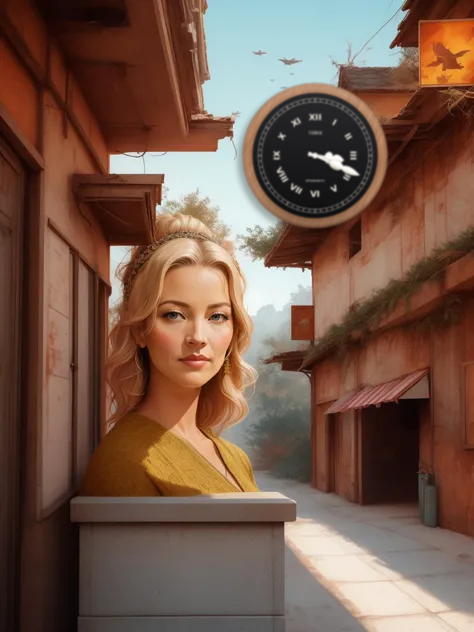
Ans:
3h19
